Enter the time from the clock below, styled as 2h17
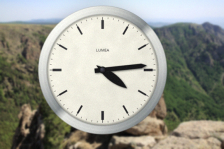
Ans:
4h14
